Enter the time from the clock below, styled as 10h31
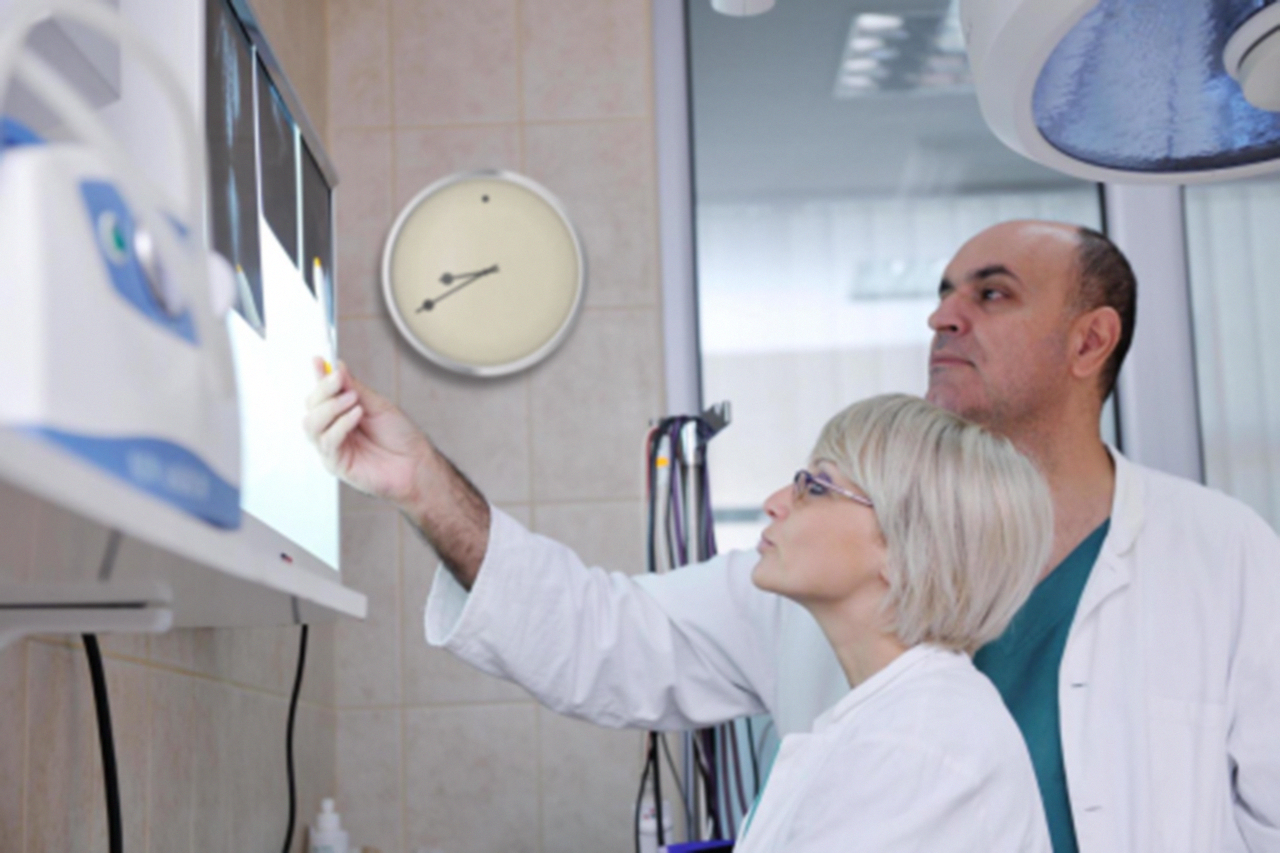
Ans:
8h40
